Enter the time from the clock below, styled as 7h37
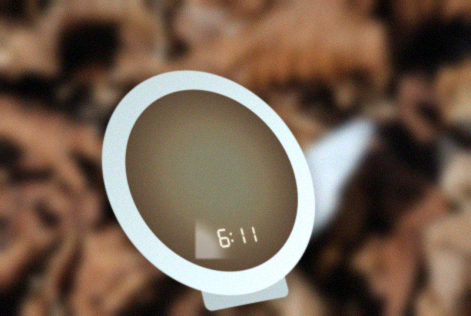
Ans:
6h11
